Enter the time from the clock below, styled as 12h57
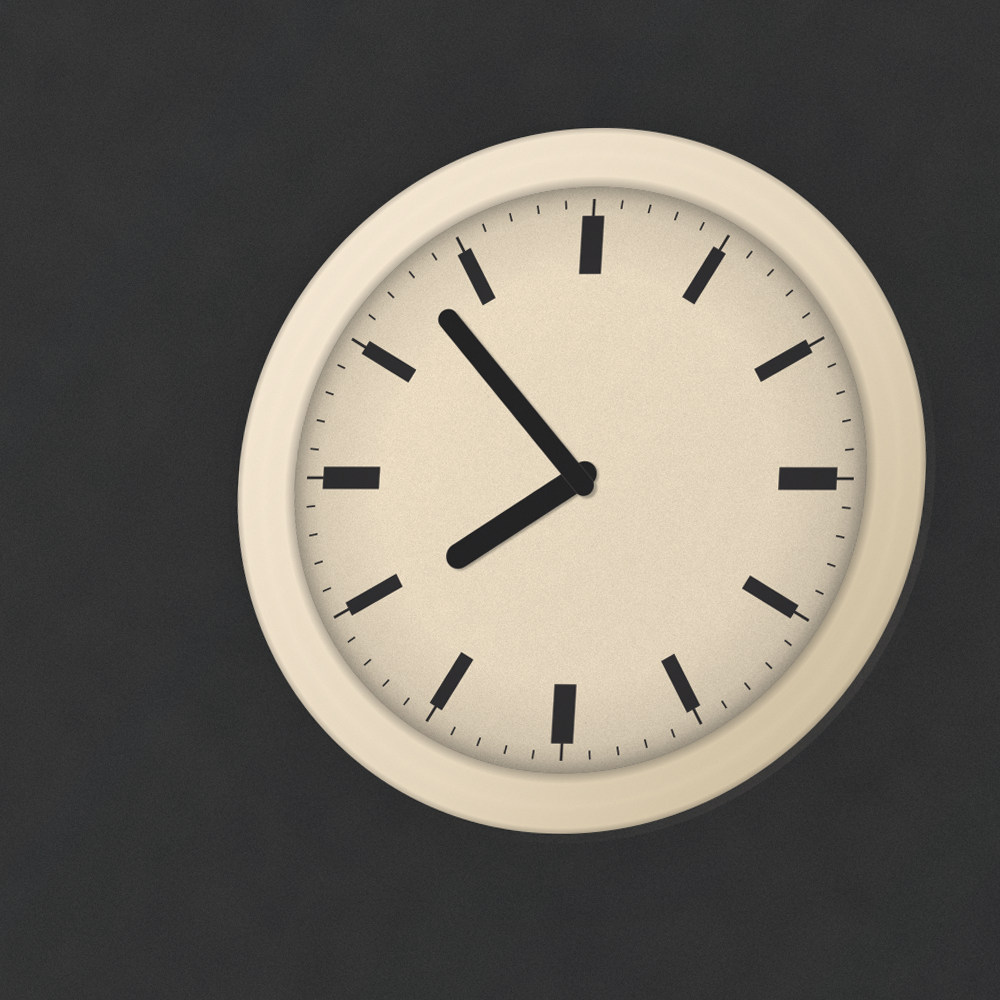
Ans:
7h53
